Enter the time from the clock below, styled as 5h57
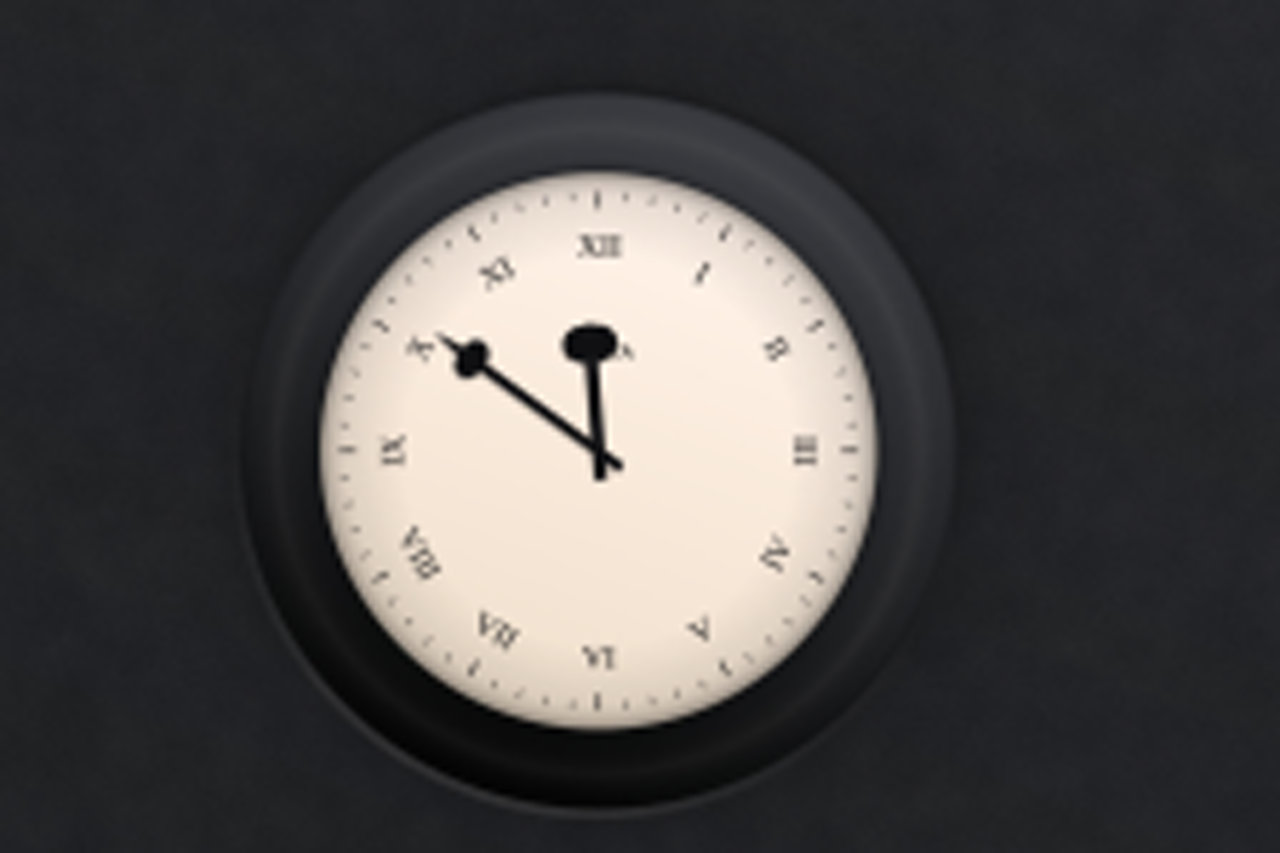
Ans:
11h51
